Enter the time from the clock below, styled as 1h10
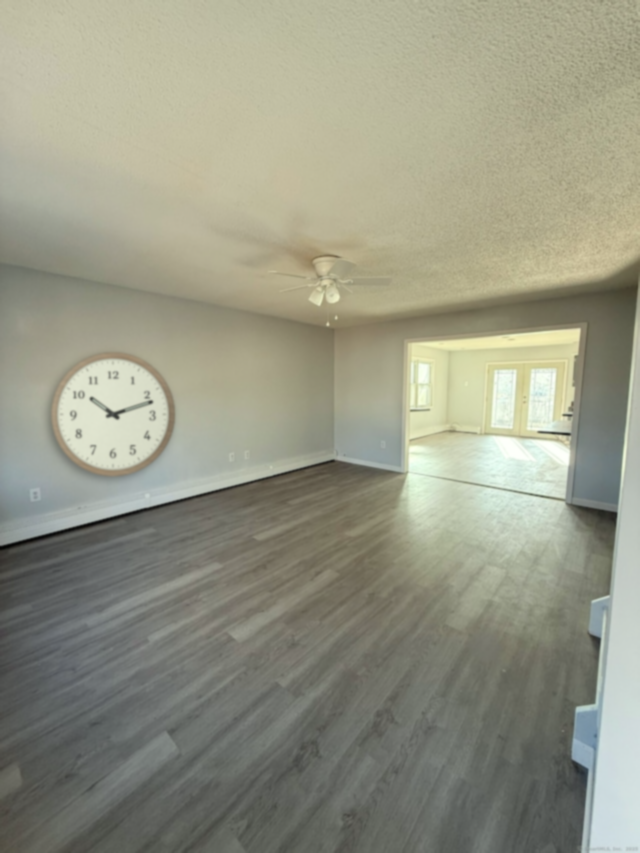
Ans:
10h12
